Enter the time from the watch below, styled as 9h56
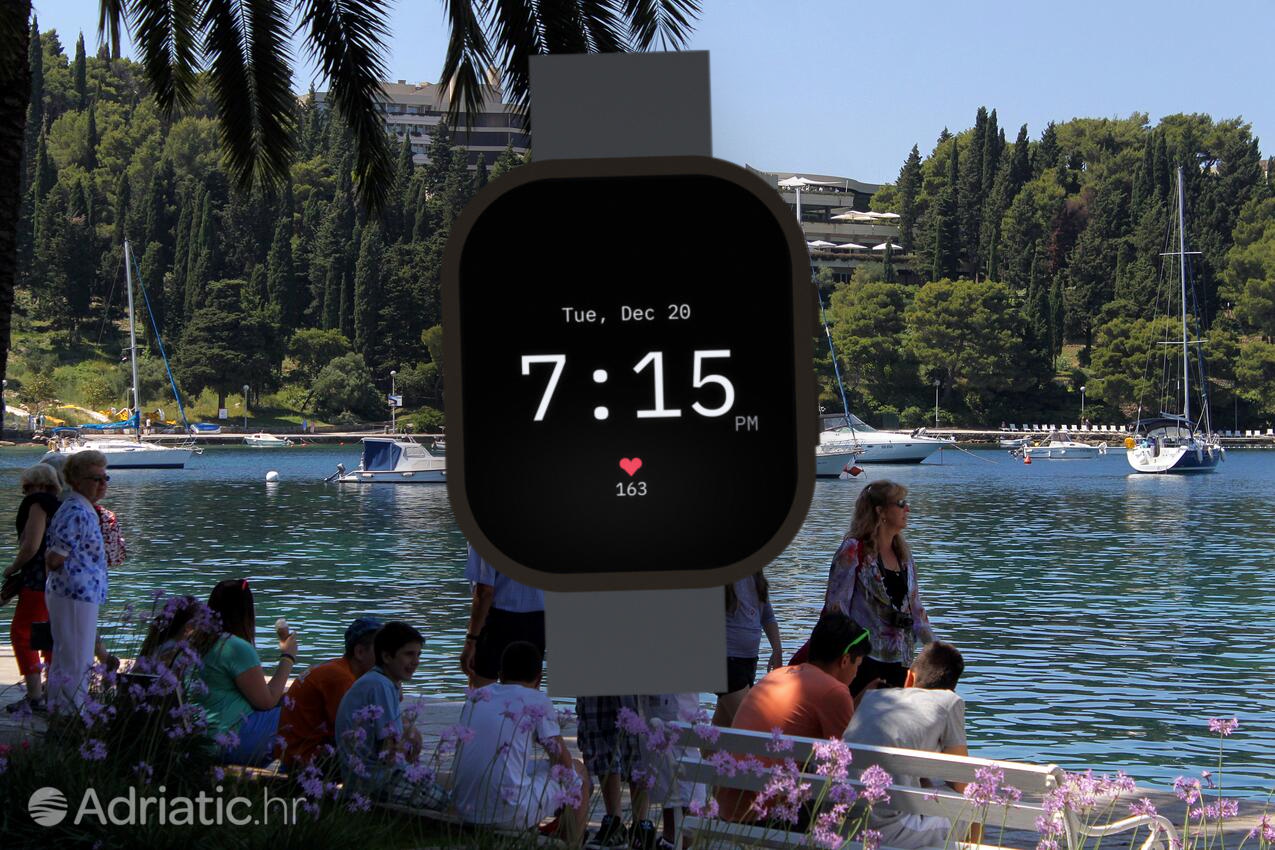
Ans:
7h15
